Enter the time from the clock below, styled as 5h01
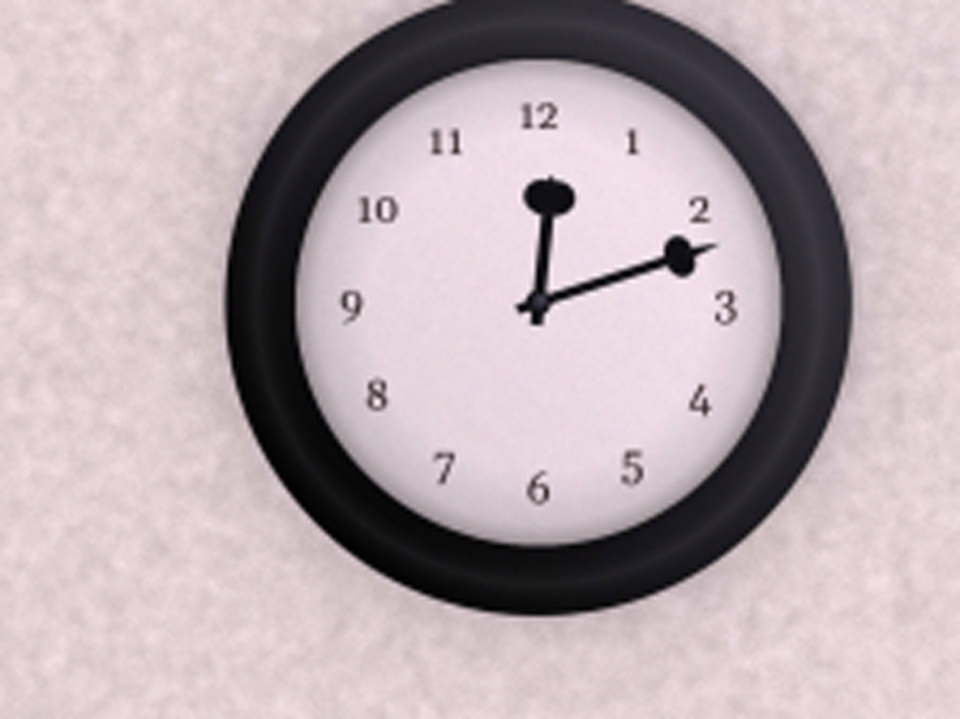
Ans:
12h12
